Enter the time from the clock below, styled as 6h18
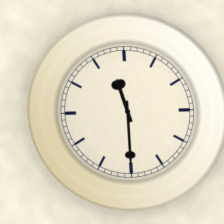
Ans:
11h30
